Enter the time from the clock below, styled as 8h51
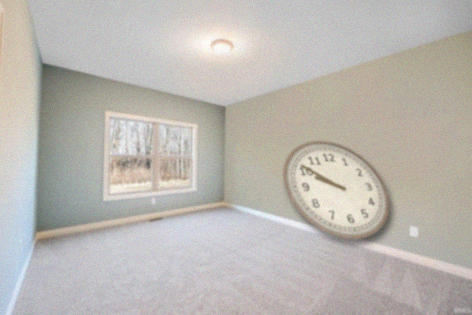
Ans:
9h51
